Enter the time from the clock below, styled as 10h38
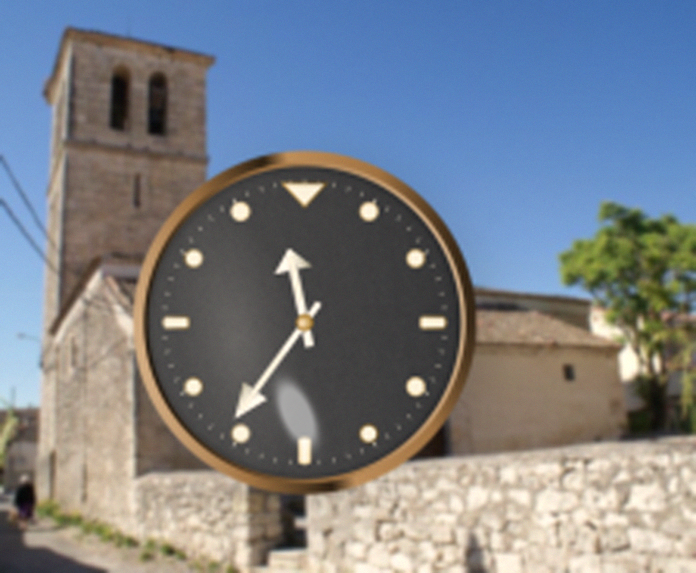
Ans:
11h36
